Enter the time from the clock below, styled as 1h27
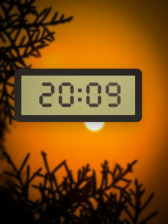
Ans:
20h09
